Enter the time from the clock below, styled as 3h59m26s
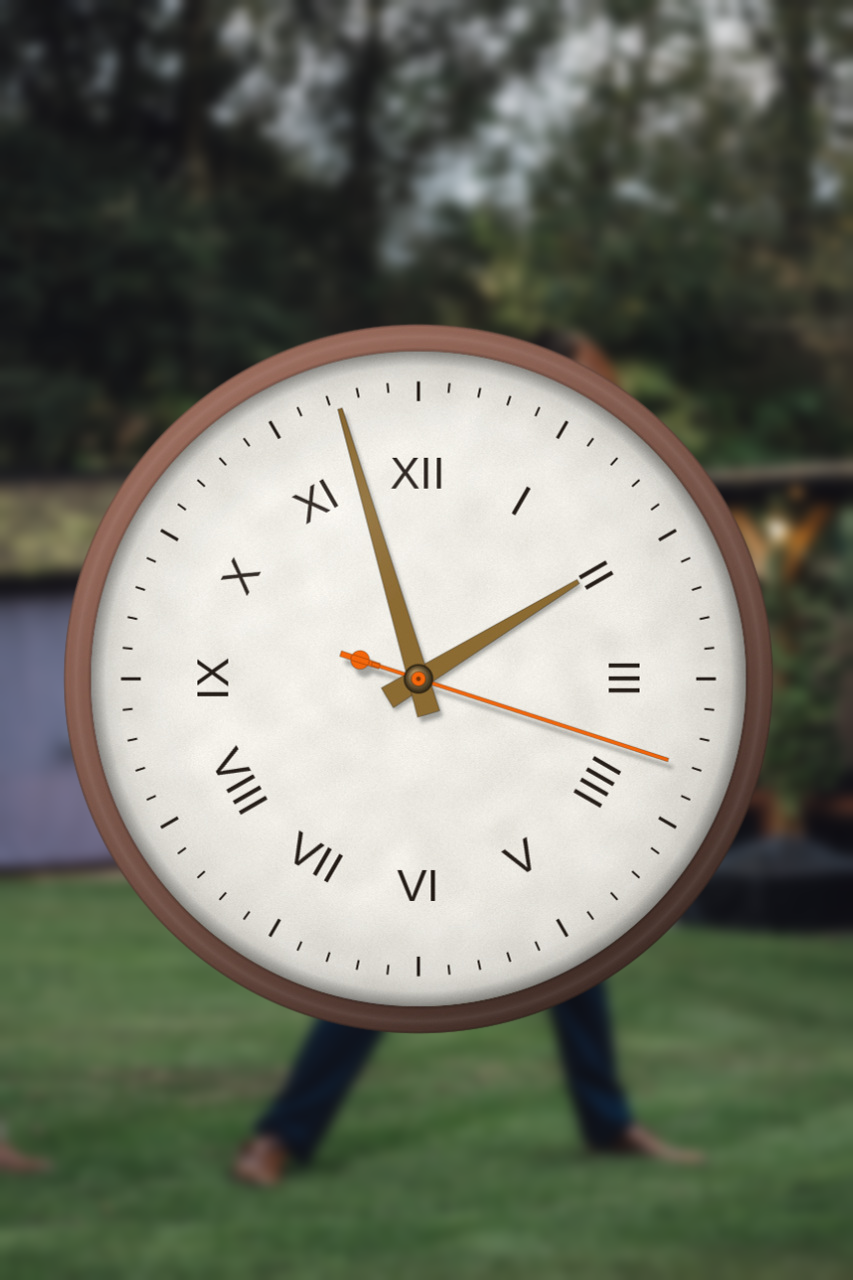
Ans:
1h57m18s
